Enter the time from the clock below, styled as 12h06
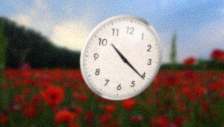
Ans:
10h21
